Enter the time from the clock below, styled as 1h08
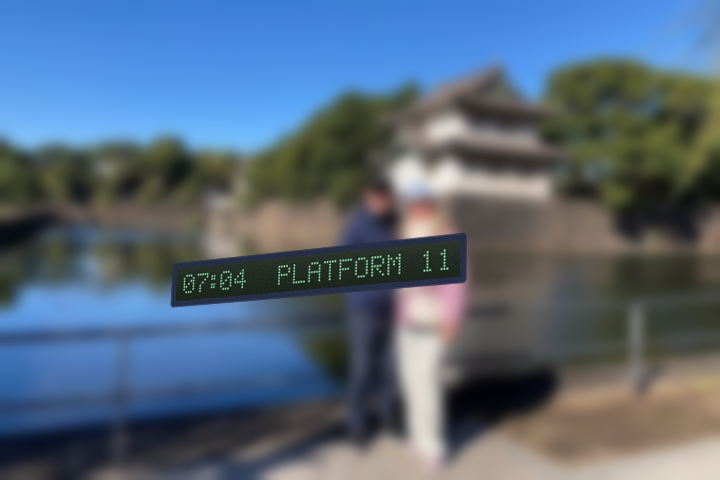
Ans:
7h04
